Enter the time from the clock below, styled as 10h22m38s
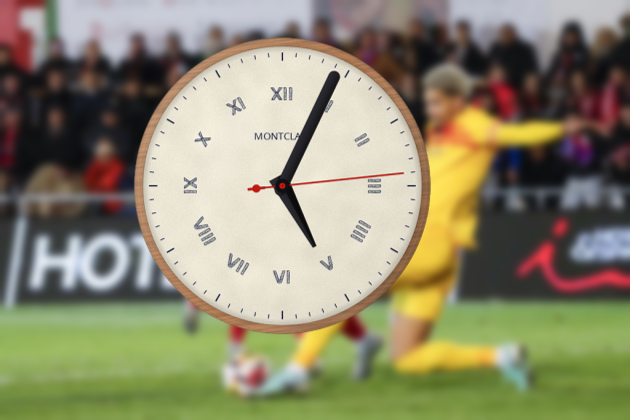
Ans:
5h04m14s
